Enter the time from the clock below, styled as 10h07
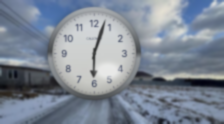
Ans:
6h03
